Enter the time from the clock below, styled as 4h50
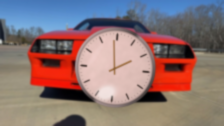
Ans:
1h59
